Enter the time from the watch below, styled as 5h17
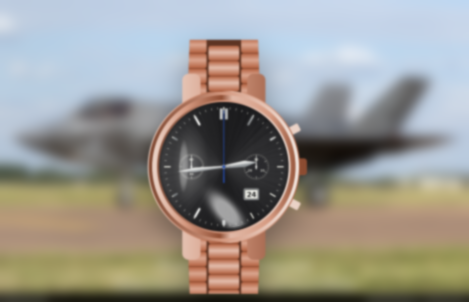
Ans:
2h44
